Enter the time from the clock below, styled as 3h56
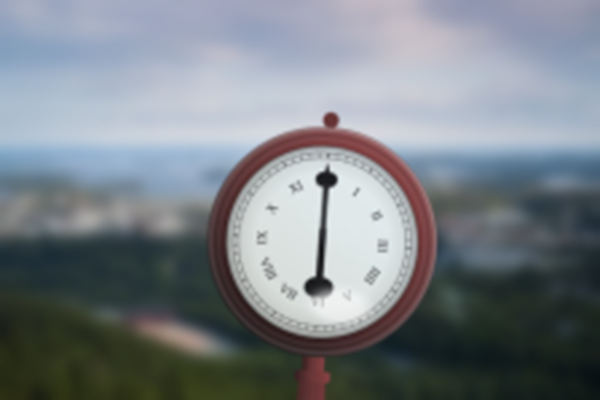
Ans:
6h00
